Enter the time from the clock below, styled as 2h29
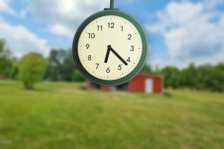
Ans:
6h22
